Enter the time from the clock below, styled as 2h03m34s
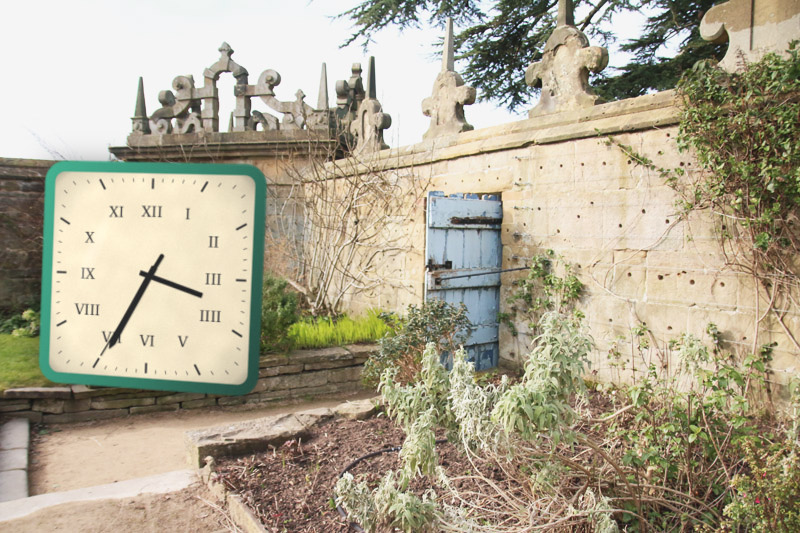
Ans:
3h34m35s
